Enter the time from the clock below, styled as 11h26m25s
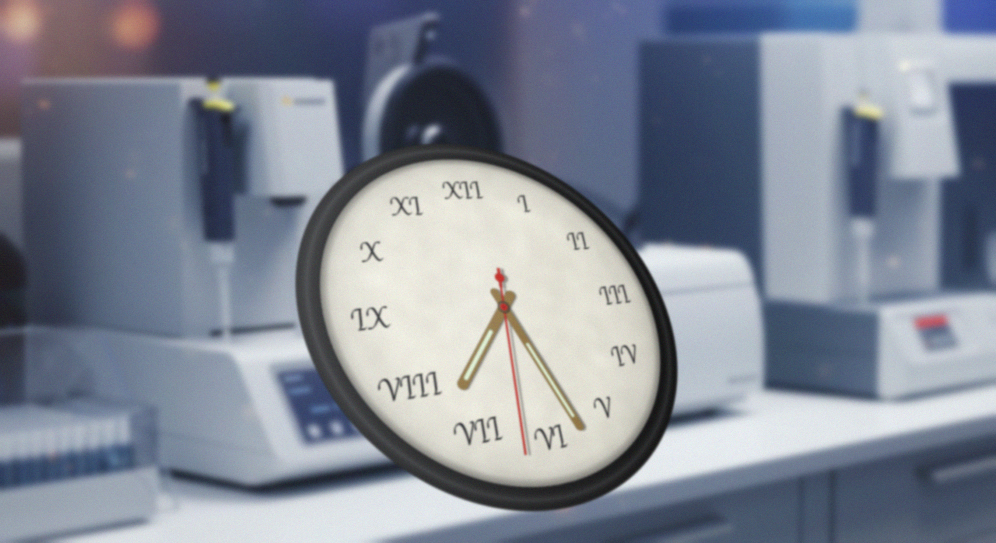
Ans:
7h27m32s
